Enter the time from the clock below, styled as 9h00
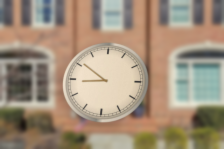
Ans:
8h51
